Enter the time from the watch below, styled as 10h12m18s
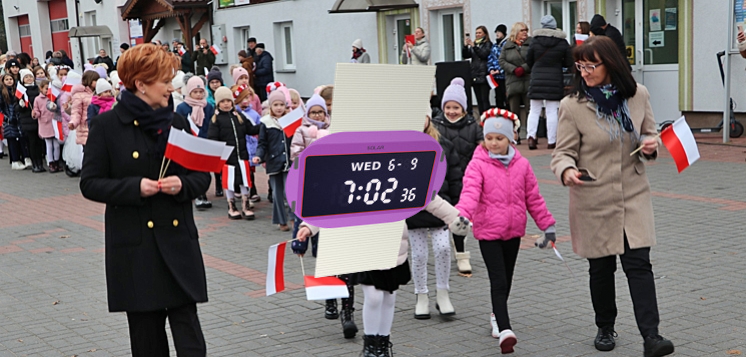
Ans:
7h02m36s
